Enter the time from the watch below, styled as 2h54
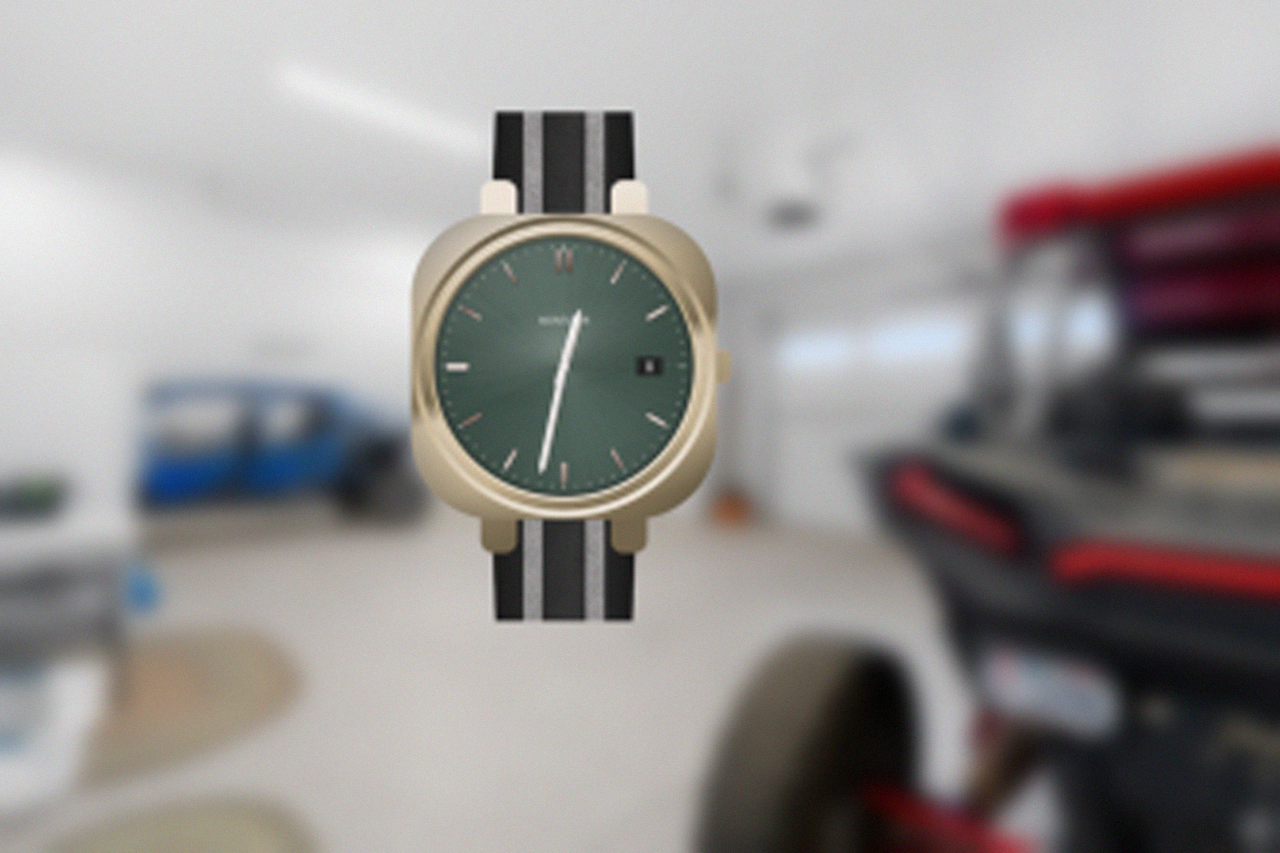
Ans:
12h32
